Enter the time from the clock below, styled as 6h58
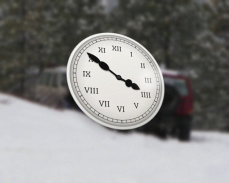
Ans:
3h51
